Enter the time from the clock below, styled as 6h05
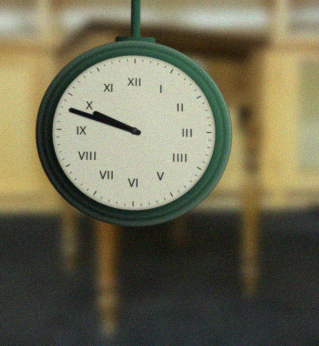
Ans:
9h48
